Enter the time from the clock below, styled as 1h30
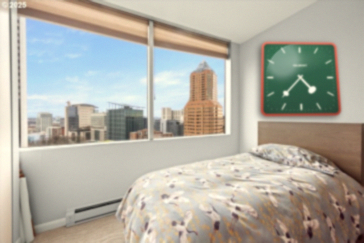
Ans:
4h37
